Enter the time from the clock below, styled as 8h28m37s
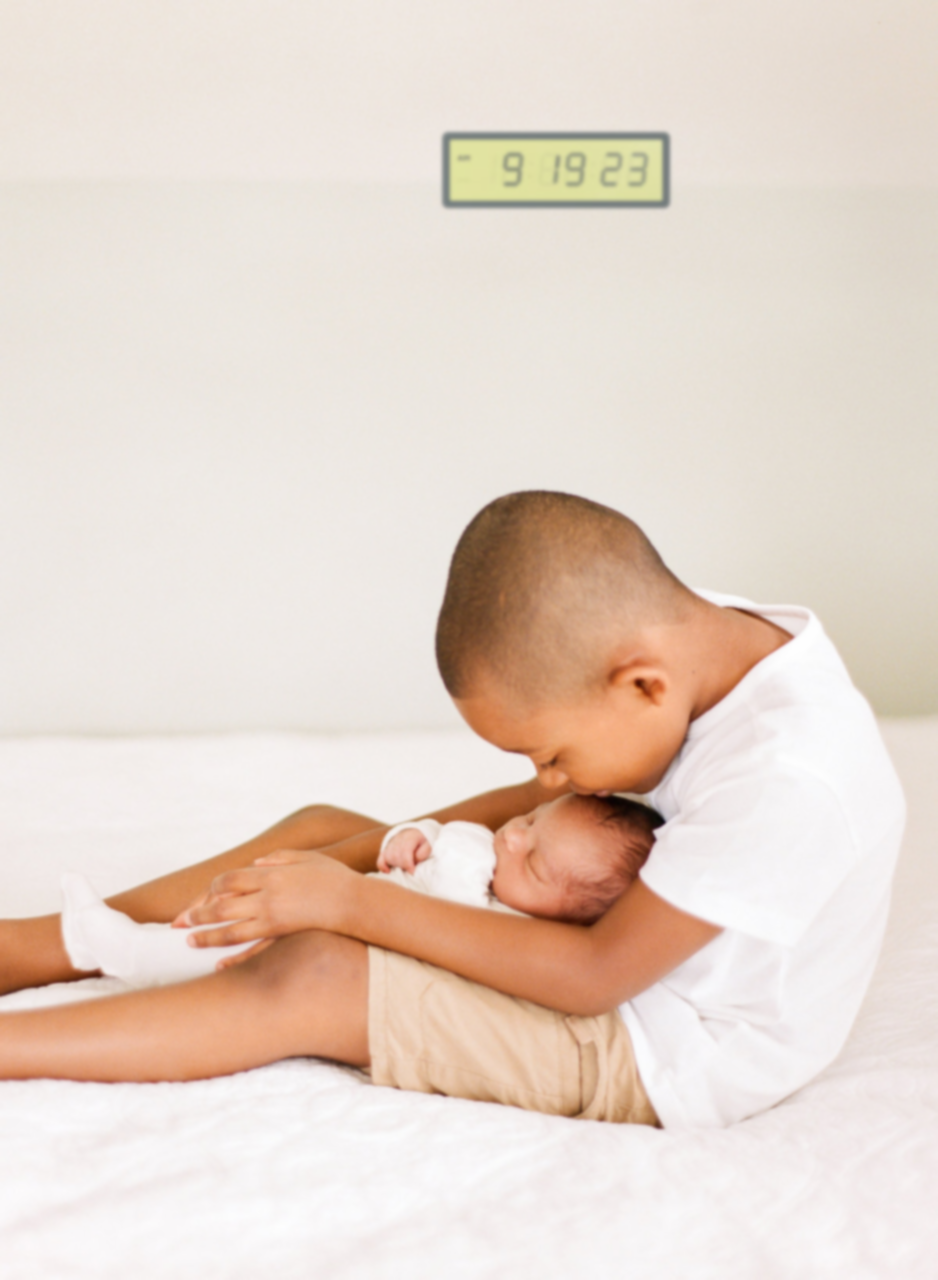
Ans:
9h19m23s
